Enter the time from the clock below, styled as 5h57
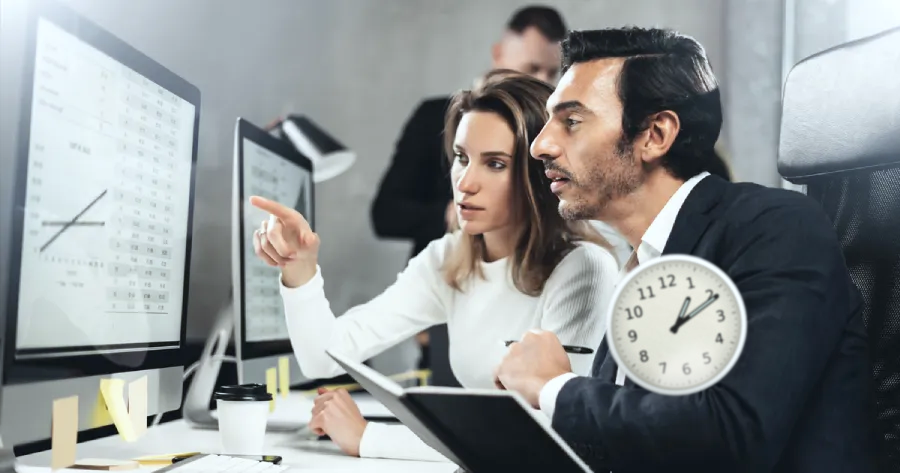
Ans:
1h11
